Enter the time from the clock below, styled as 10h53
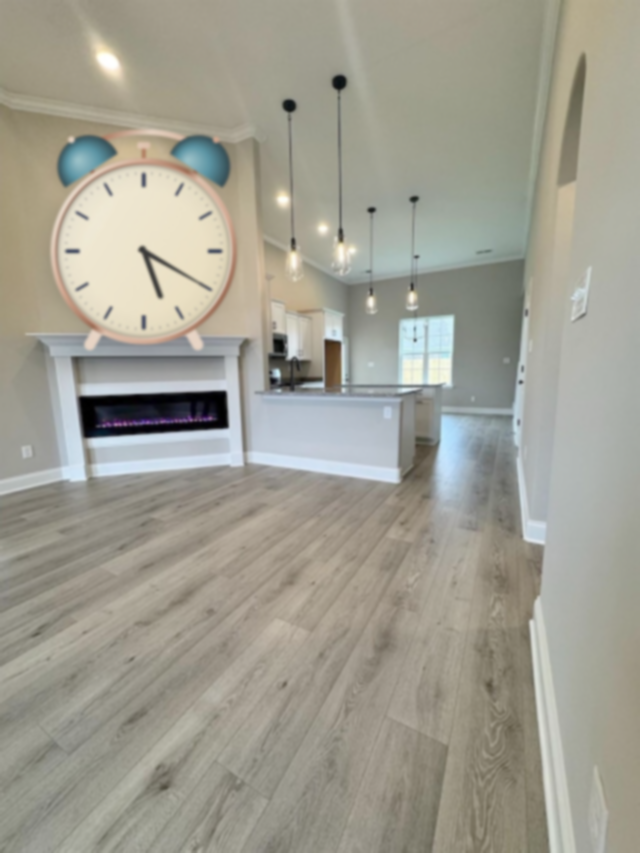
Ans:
5h20
